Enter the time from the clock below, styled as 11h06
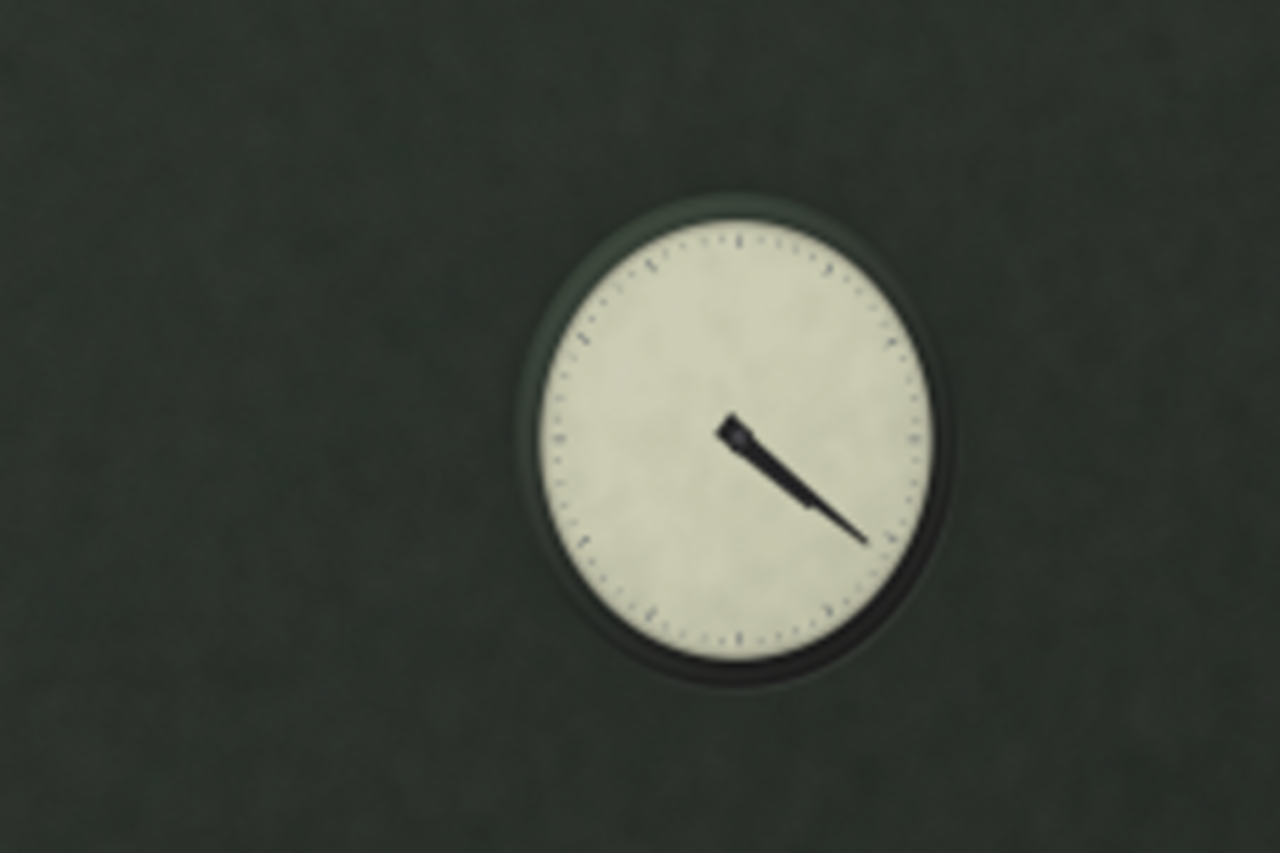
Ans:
4h21
